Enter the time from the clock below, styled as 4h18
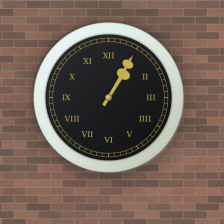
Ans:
1h05
